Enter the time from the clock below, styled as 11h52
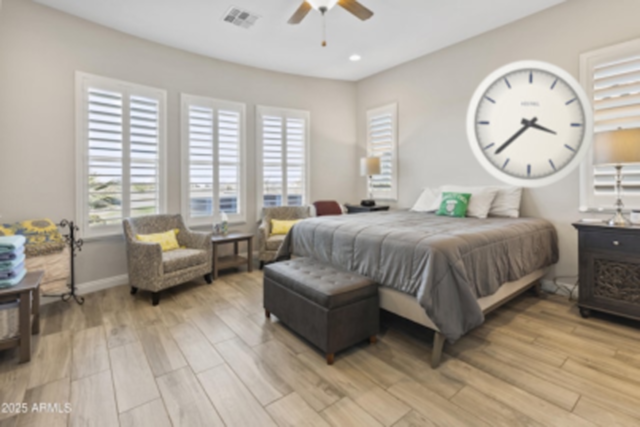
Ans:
3h38
